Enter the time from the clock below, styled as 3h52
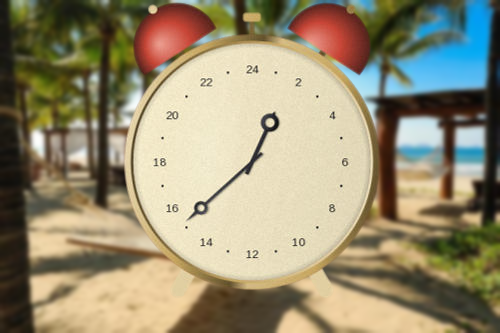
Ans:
1h38
